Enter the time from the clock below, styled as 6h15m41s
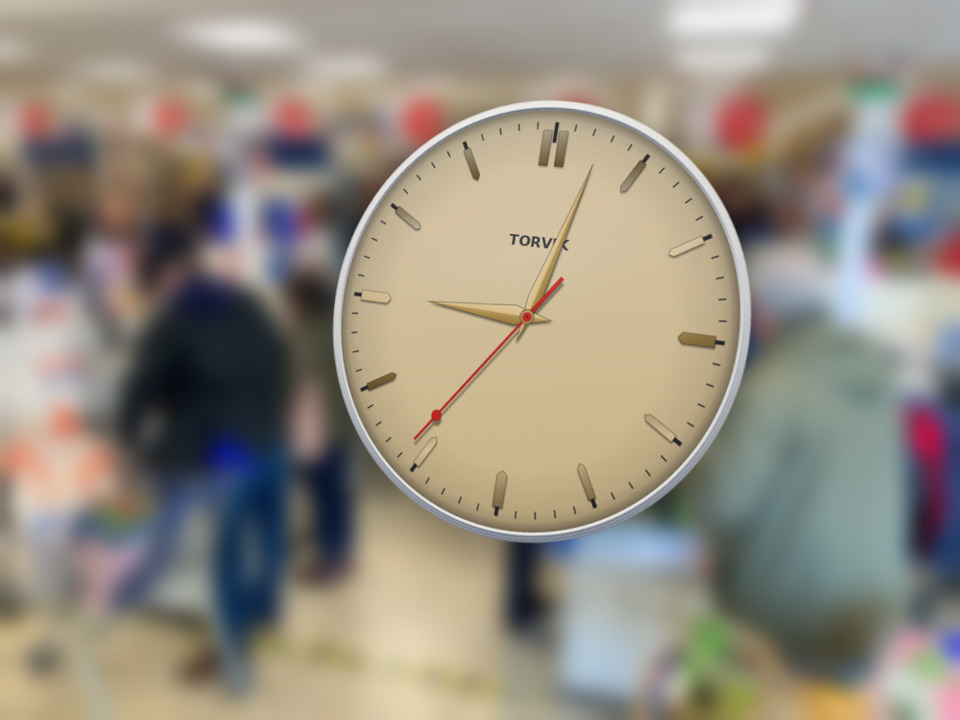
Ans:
9h02m36s
